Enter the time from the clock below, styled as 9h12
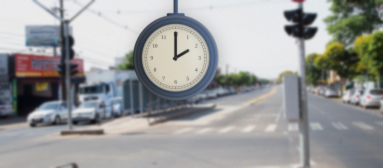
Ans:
2h00
